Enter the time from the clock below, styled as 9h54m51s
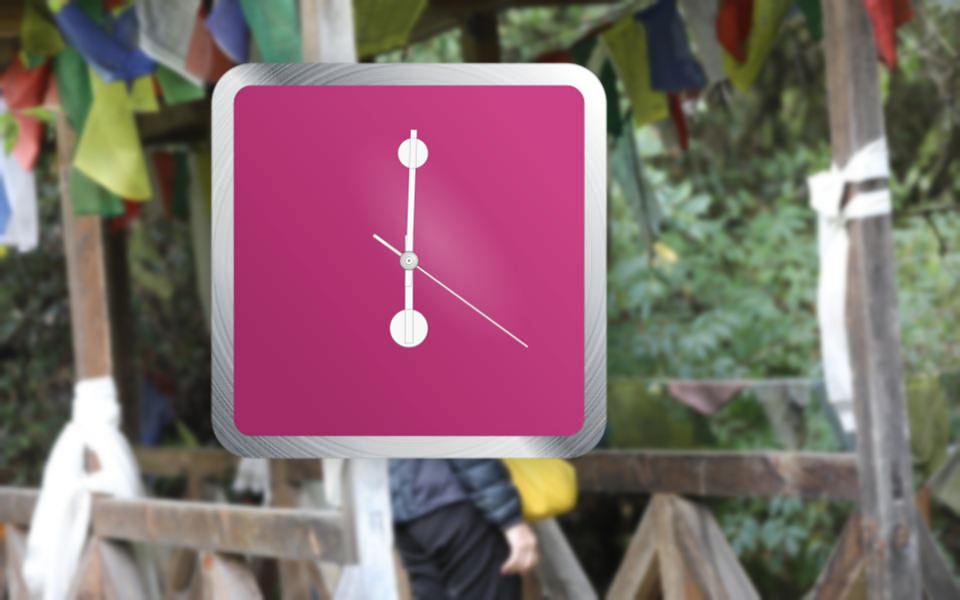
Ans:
6h00m21s
